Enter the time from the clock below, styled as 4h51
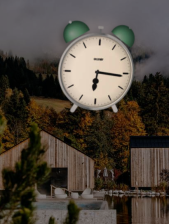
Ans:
6h16
